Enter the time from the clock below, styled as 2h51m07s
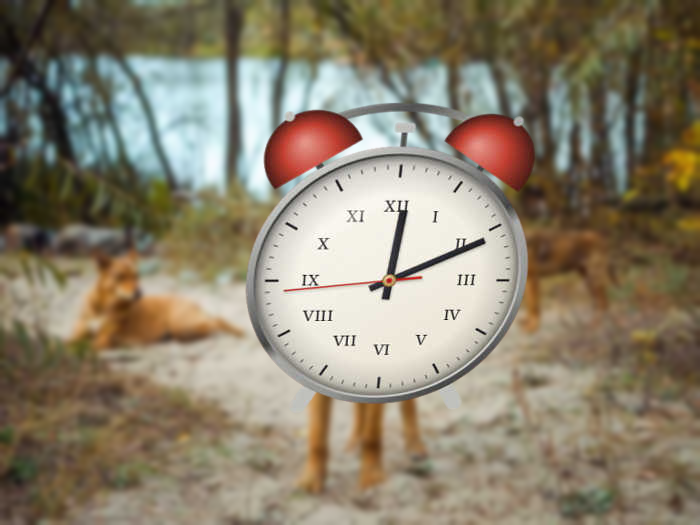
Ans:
12h10m44s
